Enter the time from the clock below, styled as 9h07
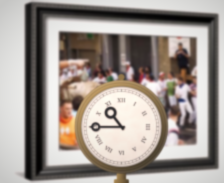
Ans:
10h45
